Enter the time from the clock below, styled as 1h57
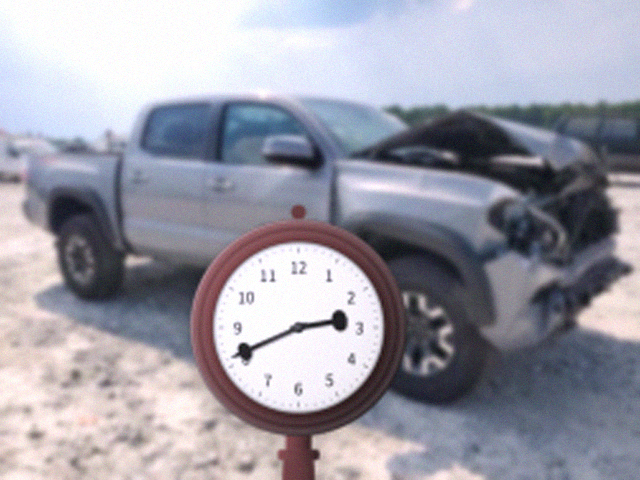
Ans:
2h41
